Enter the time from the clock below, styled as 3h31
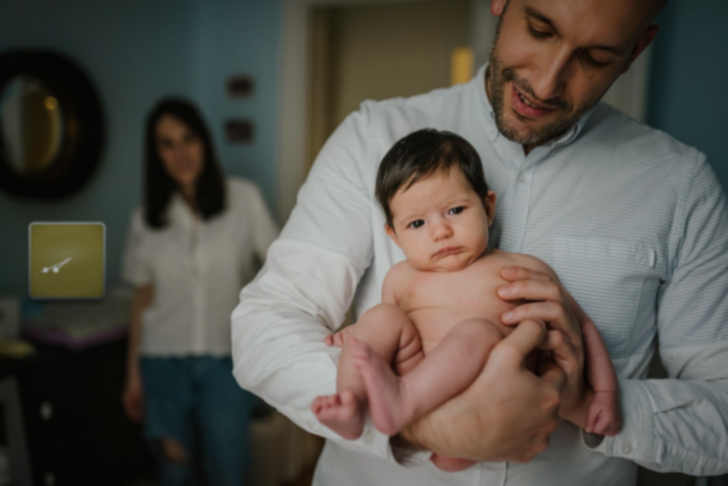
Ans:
7h41
